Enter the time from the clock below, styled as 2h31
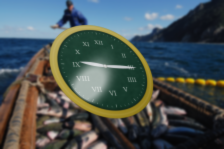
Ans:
9h15
